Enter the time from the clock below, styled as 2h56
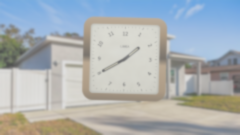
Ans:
1h40
